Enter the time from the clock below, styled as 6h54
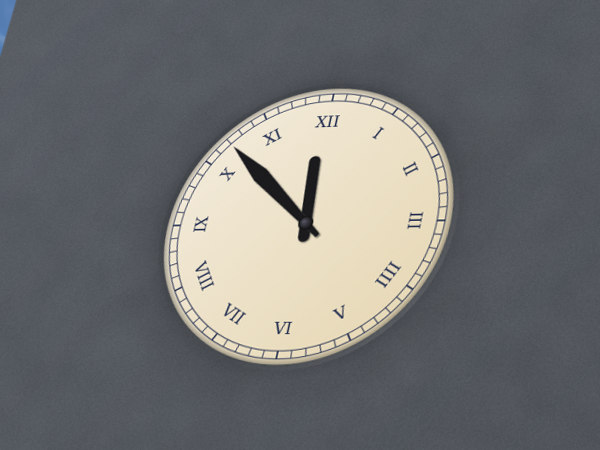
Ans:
11h52
